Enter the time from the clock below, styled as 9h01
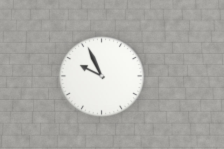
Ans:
9h56
